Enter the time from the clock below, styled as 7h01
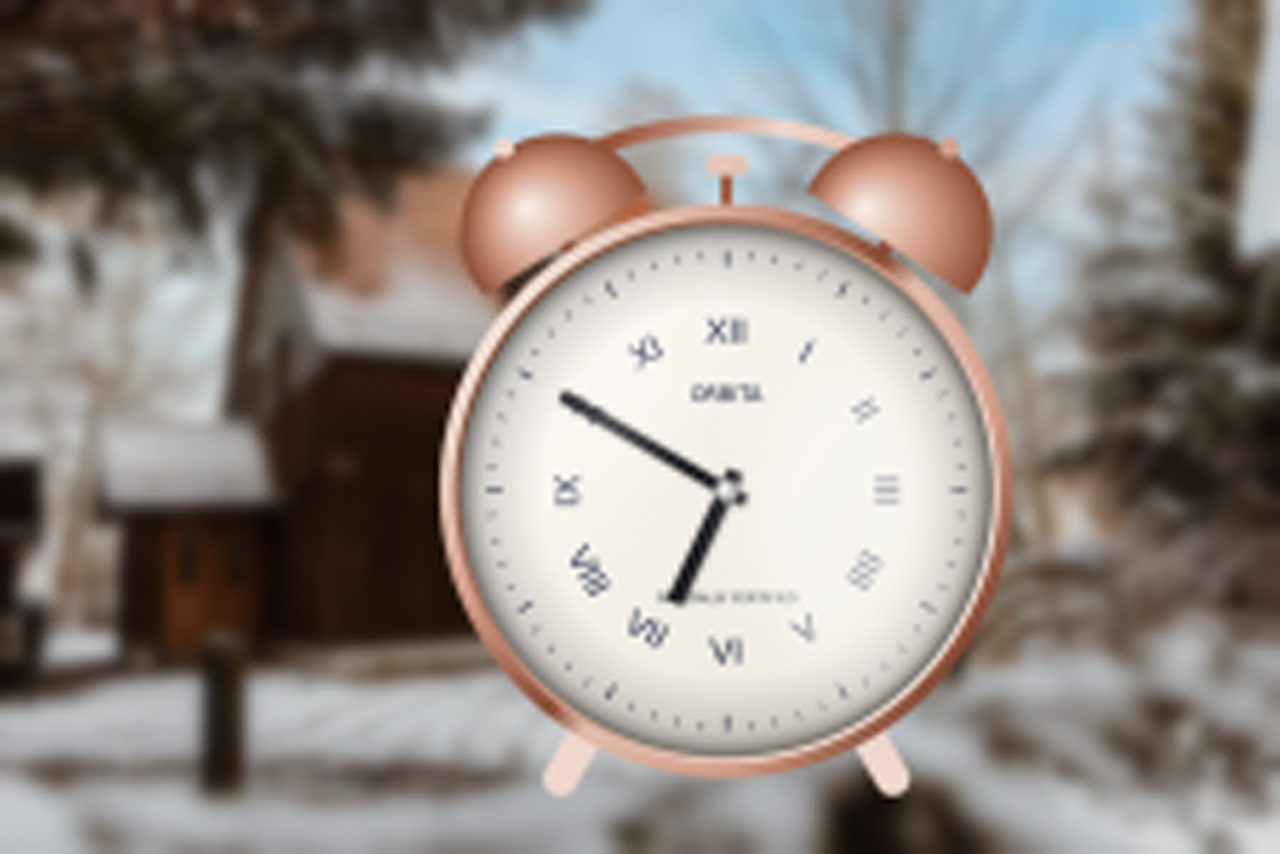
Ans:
6h50
